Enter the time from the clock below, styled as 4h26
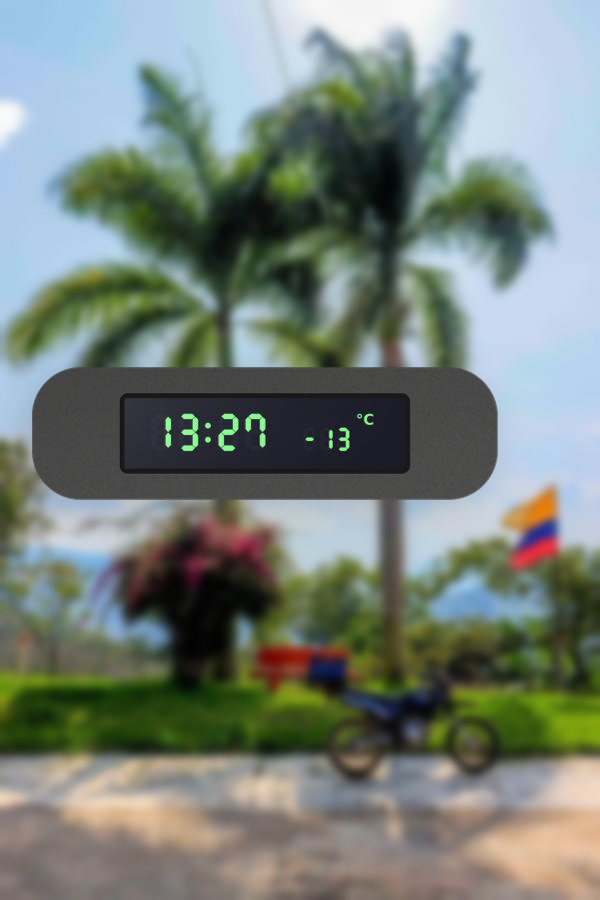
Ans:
13h27
